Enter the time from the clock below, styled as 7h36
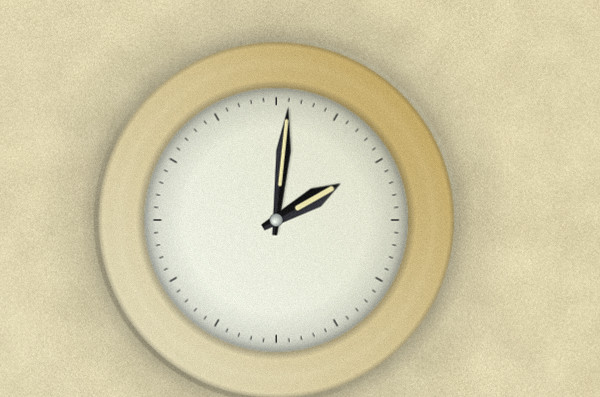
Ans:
2h01
